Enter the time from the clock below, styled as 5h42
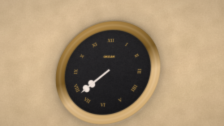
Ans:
7h38
